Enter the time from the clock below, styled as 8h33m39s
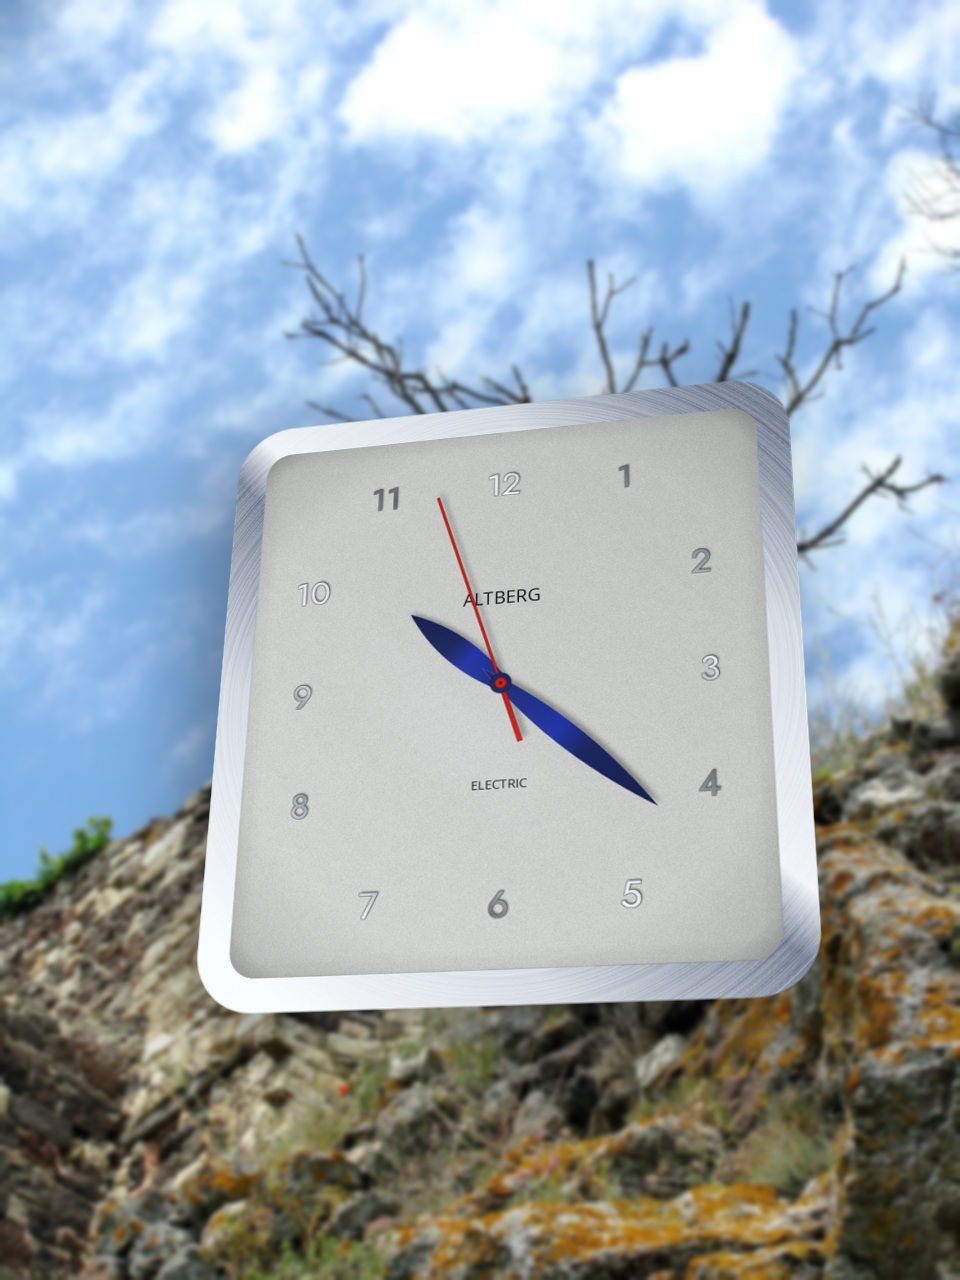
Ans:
10h21m57s
